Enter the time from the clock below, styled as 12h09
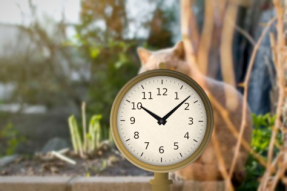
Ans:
10h08
